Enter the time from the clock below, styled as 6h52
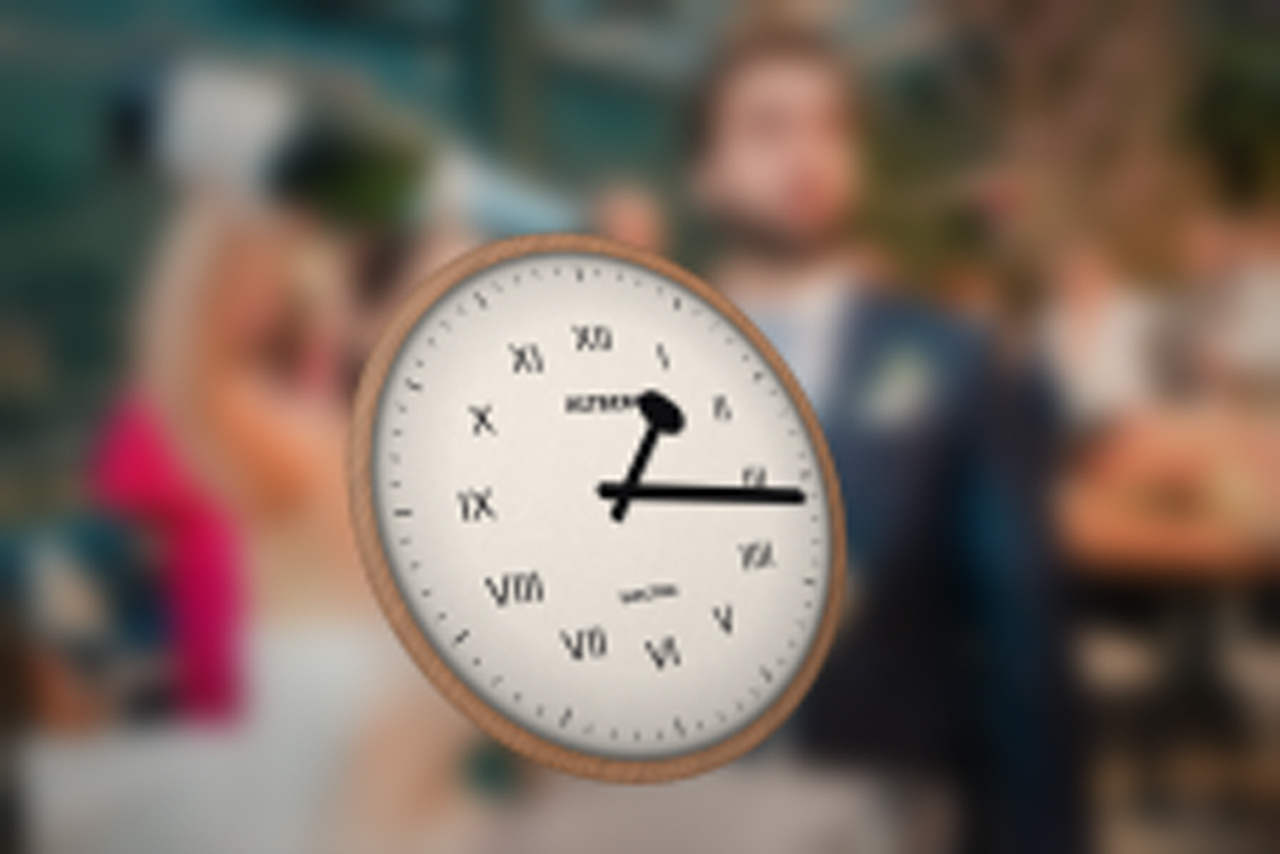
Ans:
1h16
